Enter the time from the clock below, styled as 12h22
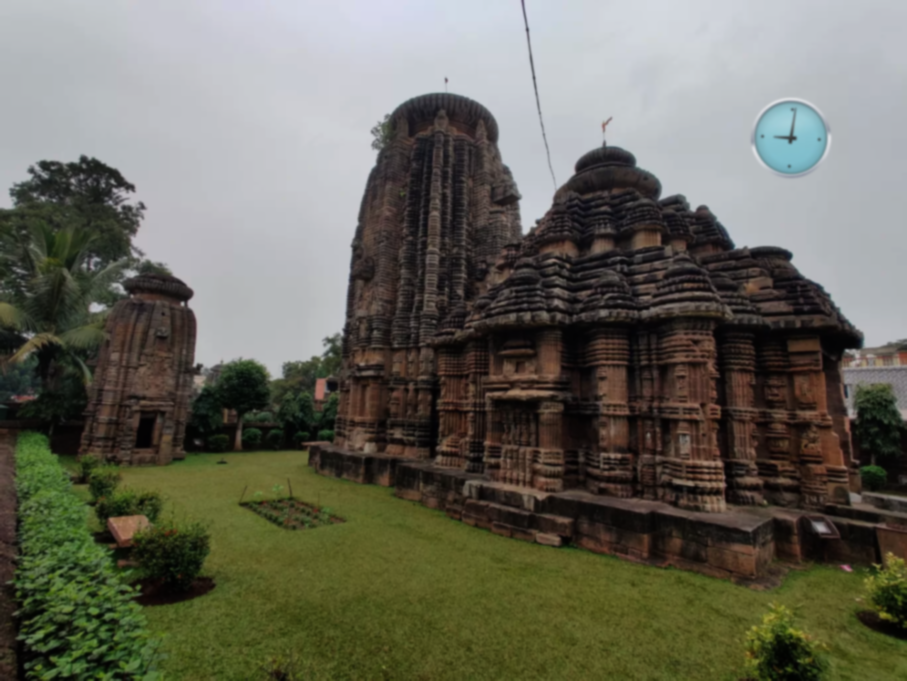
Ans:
9h01
